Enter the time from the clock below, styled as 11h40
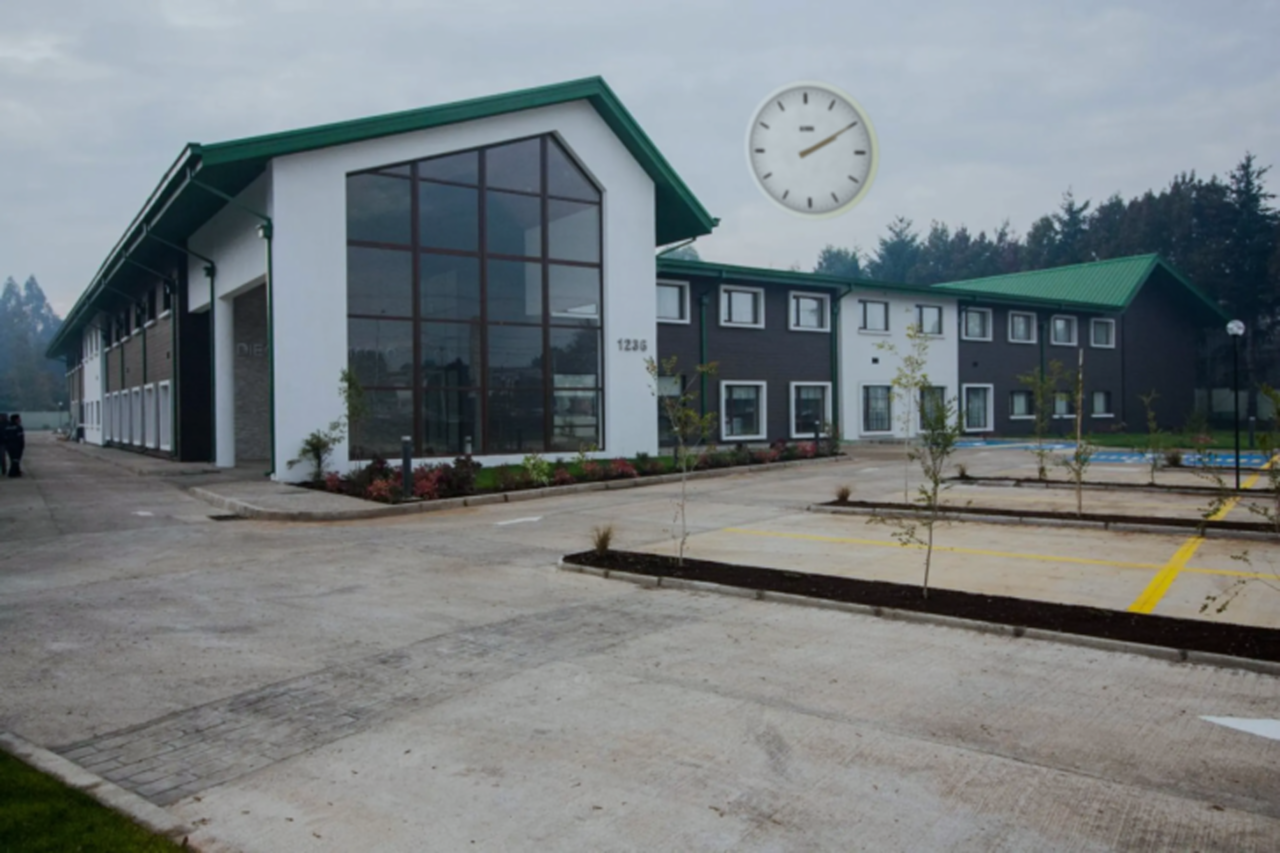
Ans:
2h10
